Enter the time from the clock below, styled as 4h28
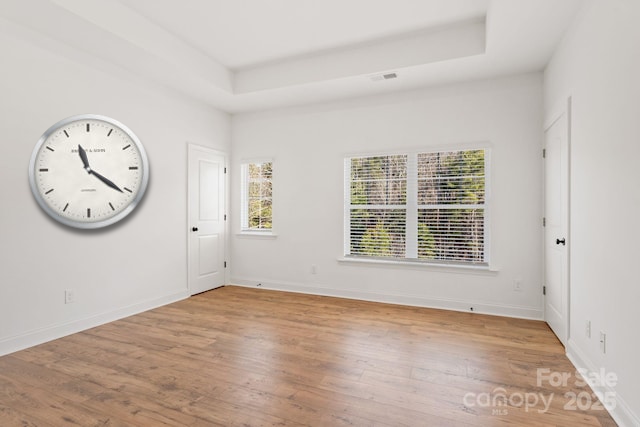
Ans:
11h21
